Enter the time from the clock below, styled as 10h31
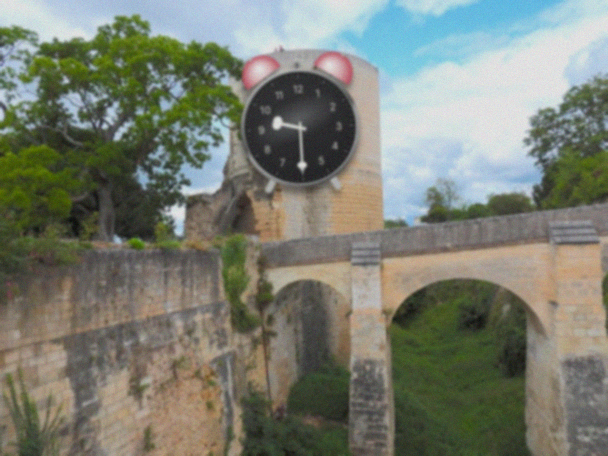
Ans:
9h30
